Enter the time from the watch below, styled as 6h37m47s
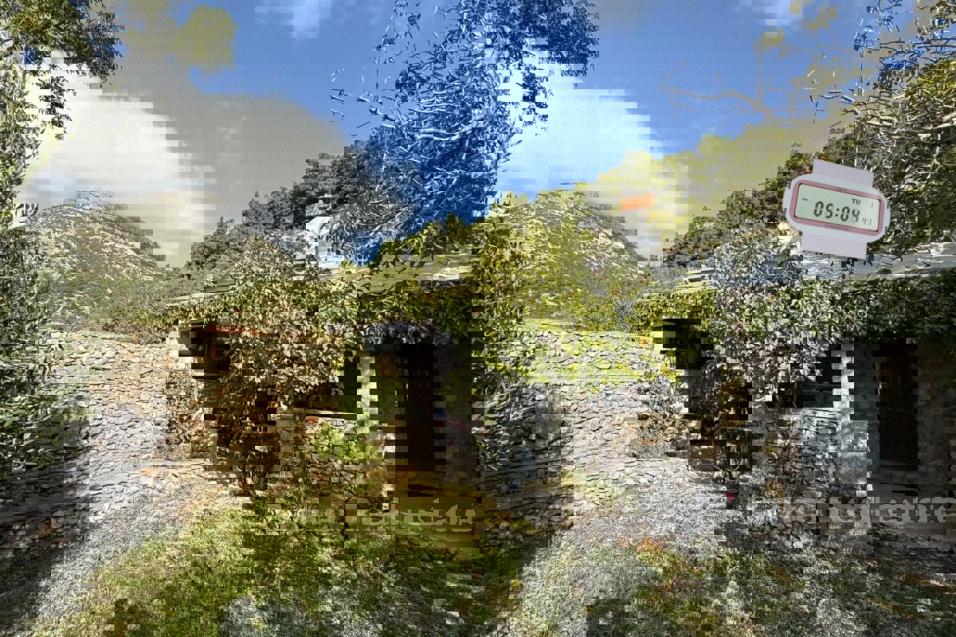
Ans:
5h04m41s
